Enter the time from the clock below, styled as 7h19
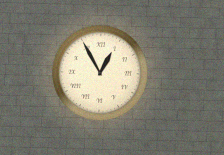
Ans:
12h55
